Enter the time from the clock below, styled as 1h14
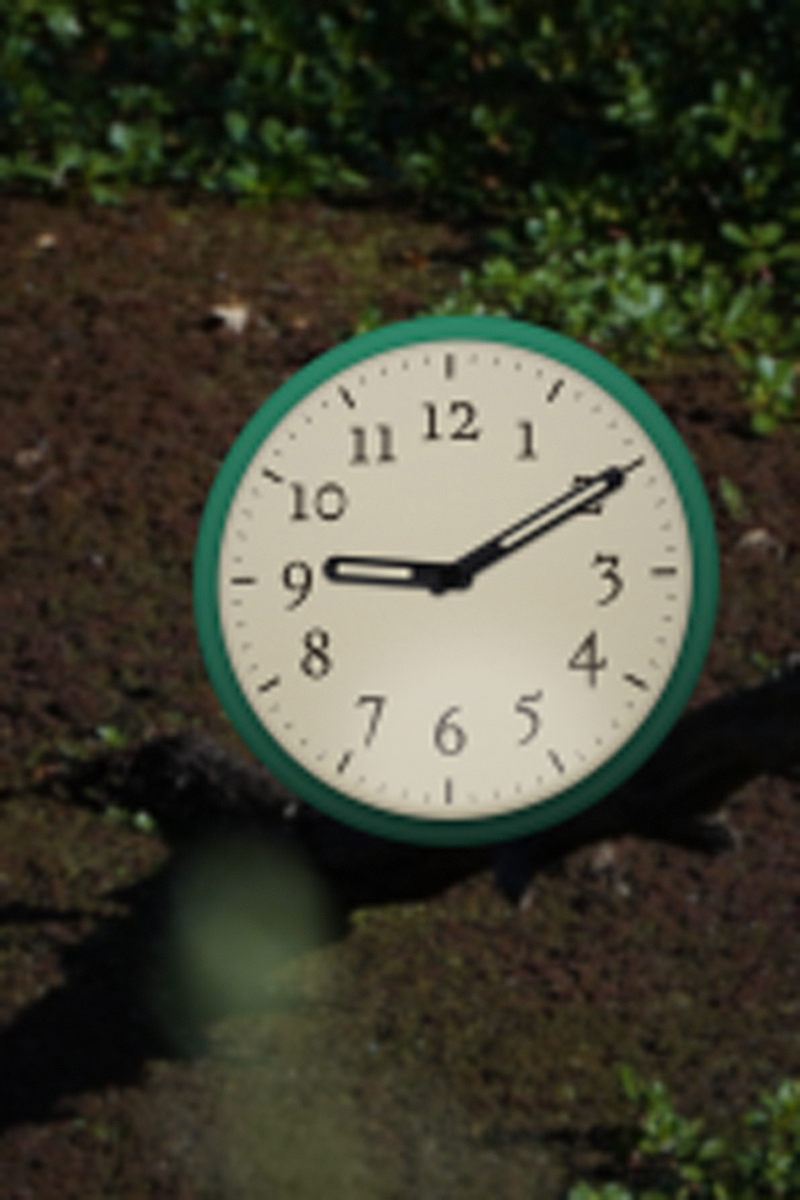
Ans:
9h10
